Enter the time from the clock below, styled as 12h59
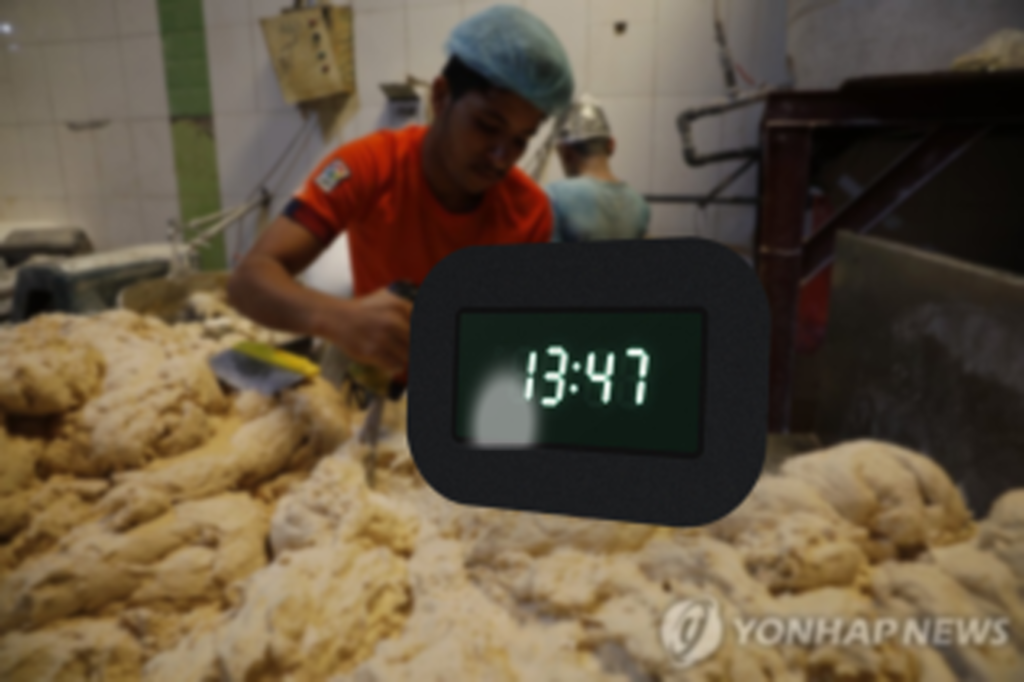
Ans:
13h47
